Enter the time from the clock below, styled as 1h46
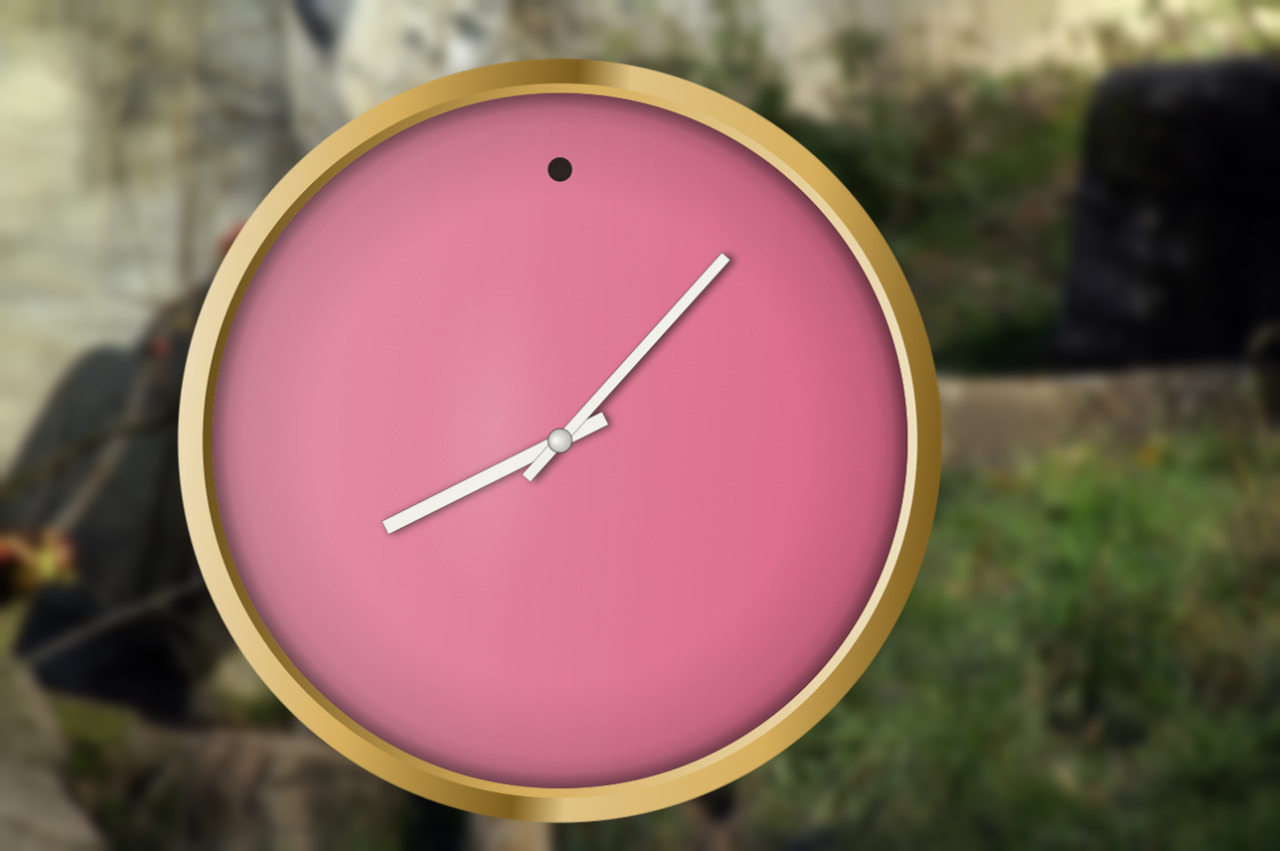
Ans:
8h07
